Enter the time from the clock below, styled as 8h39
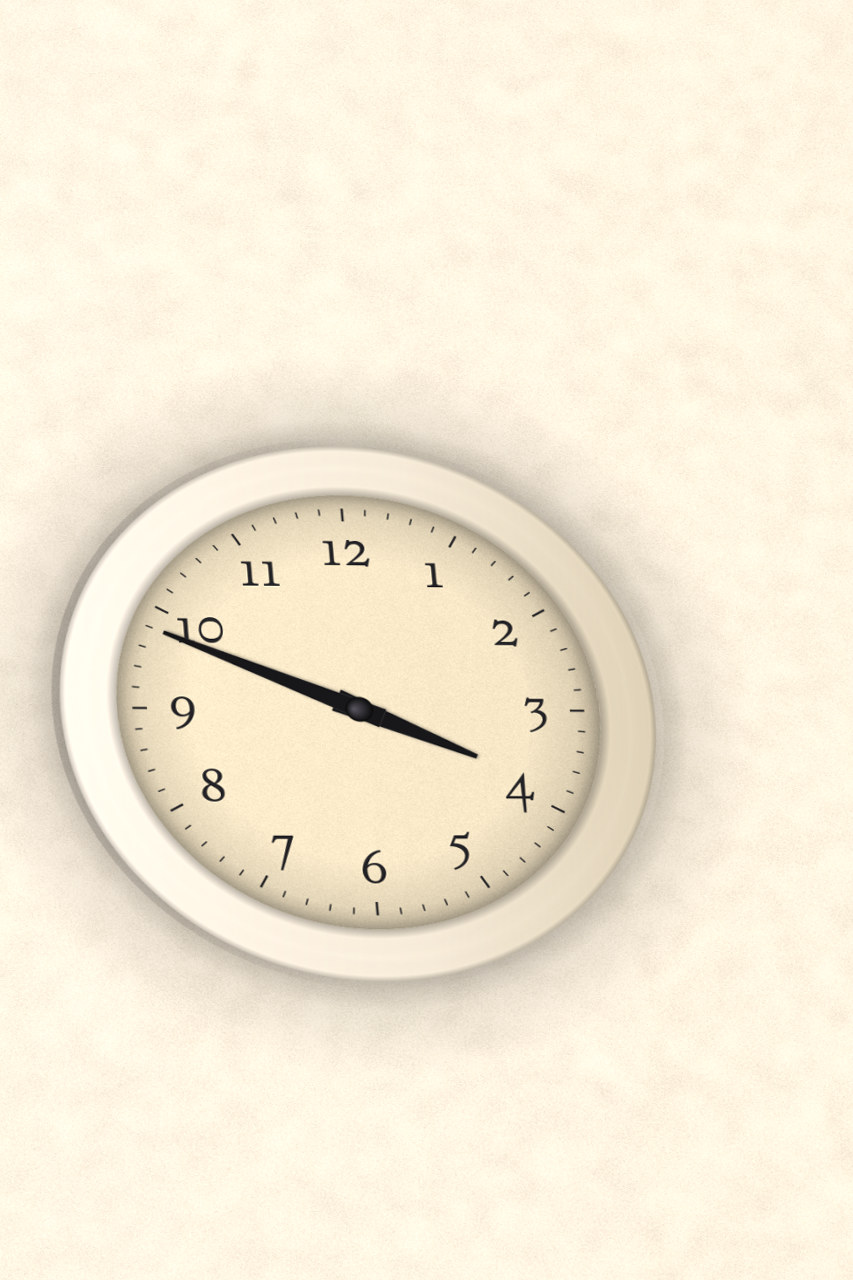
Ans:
3h49
